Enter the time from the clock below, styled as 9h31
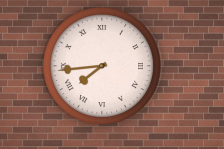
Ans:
7h44
